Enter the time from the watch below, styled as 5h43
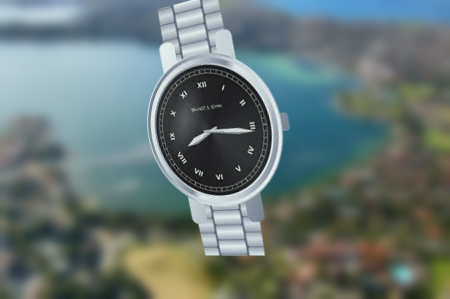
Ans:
8h16
